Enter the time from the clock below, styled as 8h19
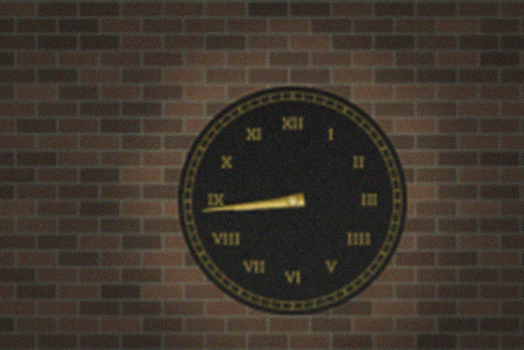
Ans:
8h44
